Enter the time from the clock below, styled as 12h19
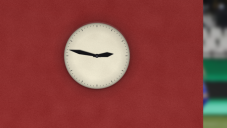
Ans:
2h47
